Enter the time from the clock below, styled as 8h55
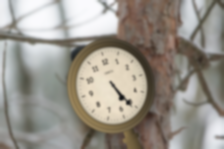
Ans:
5h26
